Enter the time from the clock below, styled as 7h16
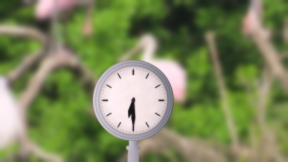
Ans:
6h30
